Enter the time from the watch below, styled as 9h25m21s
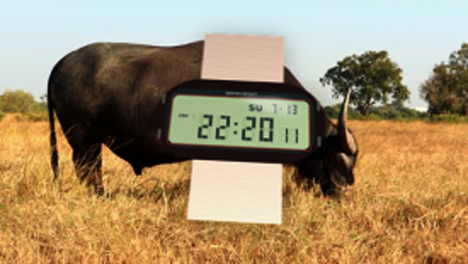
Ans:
22h20m11s
